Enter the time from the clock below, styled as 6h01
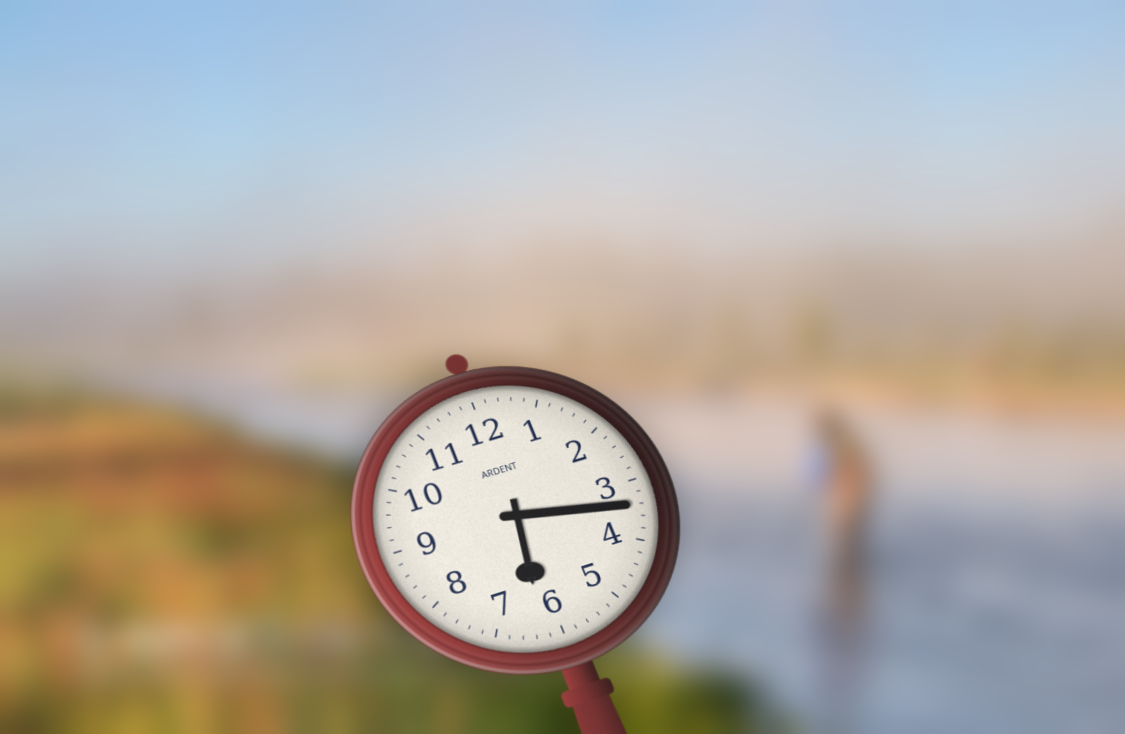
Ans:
6h17
